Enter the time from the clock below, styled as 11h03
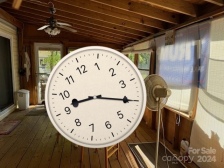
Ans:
9h20
